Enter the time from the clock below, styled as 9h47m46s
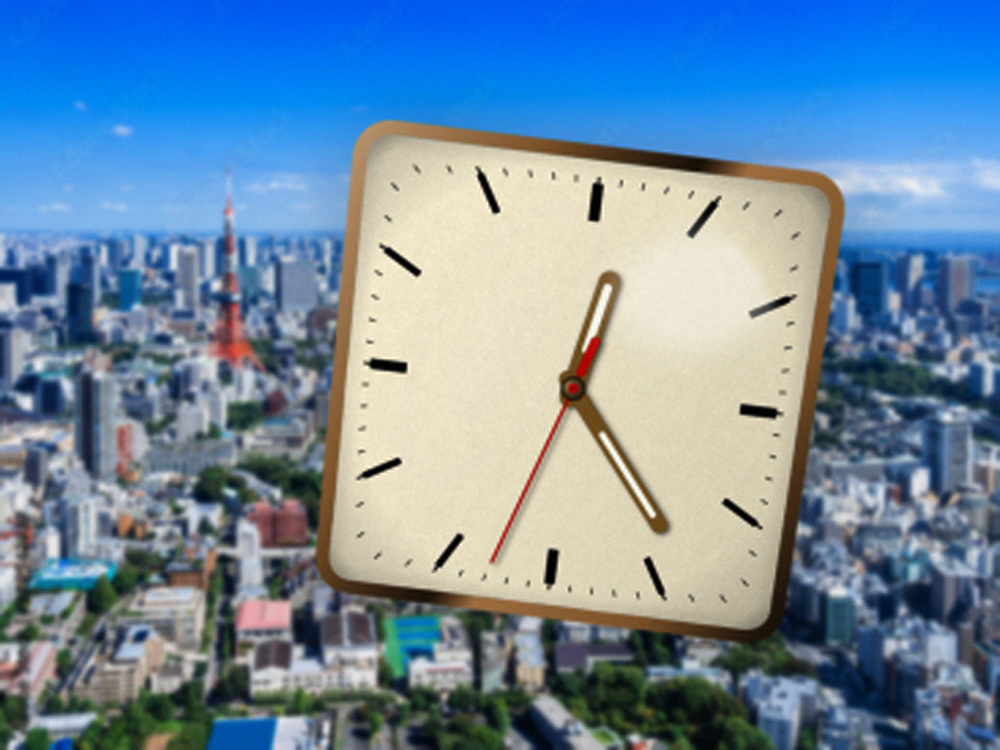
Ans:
12h23m33s
